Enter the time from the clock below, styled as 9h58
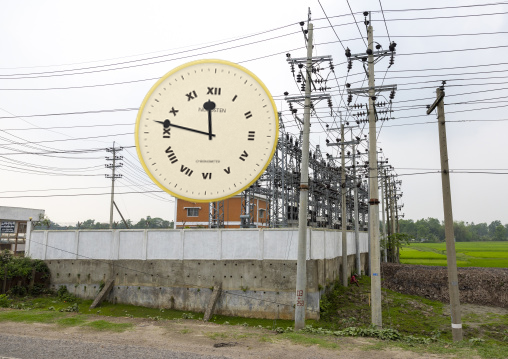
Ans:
11h47
